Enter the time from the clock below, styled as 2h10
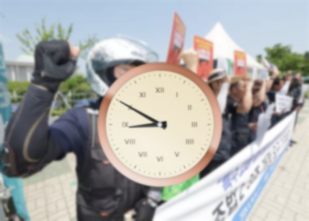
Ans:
8h50
